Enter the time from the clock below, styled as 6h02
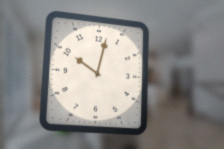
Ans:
10h02
